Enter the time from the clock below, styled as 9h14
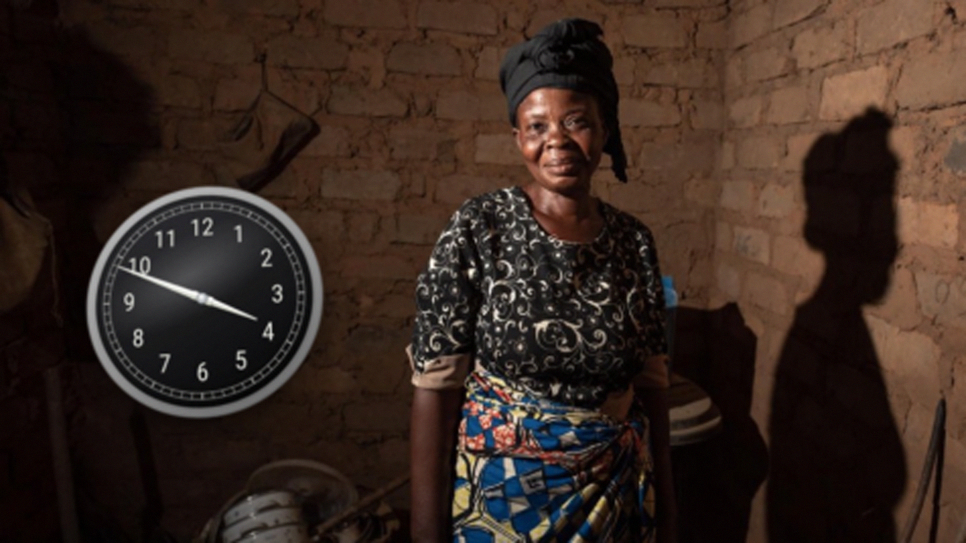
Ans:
3h49
